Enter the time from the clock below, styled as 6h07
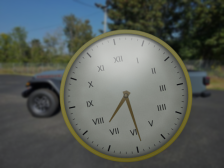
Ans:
7h29
